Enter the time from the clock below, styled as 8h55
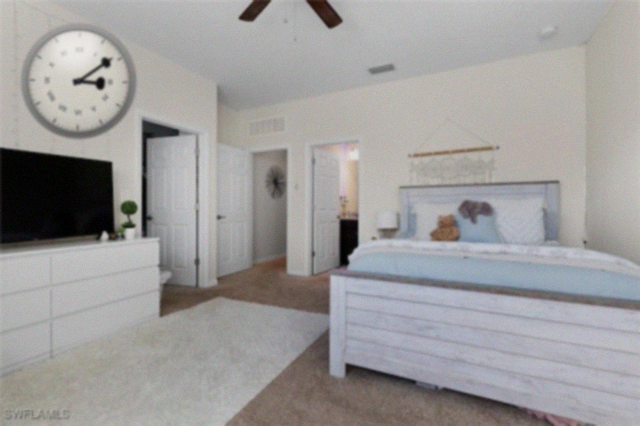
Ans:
3h09
